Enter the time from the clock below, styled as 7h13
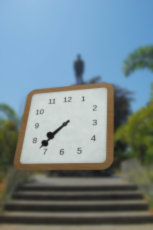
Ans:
7h37
